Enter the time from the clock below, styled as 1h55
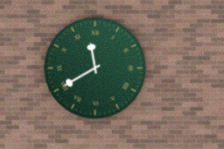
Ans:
11h40
